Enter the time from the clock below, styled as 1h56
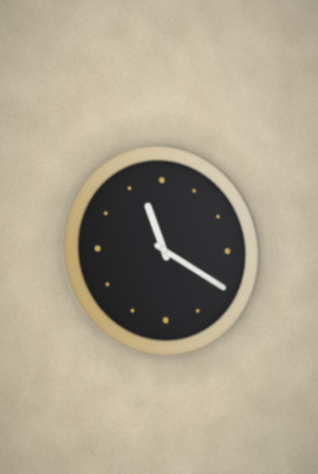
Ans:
11h20
